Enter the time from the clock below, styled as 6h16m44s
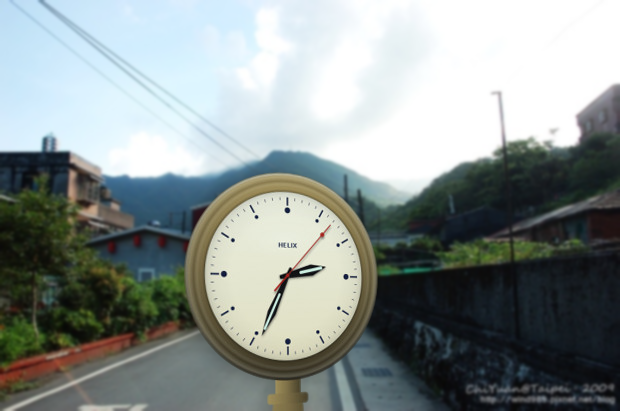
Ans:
2h34m07s
